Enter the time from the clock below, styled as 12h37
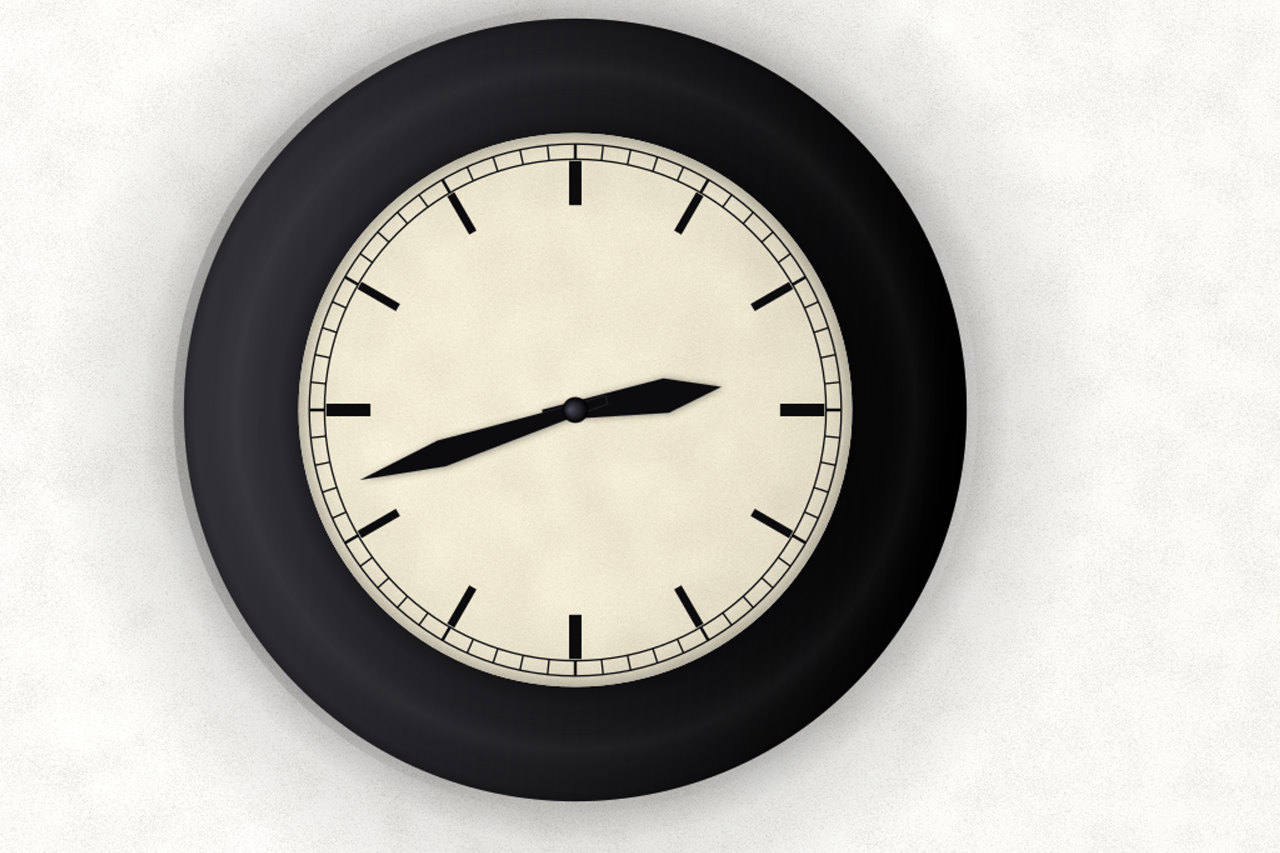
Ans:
2h42
